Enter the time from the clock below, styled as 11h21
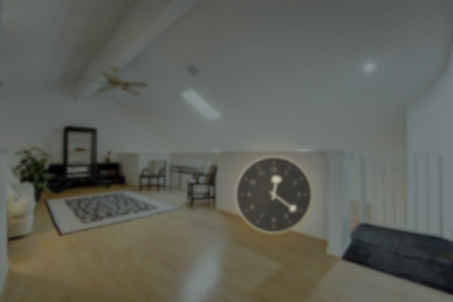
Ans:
12h21
